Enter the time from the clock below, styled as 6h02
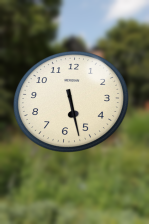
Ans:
5h27
